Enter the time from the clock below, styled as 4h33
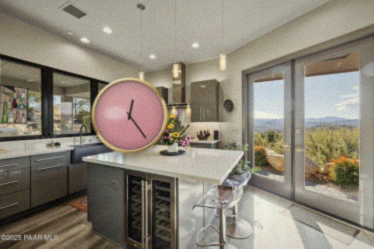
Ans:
12h24
